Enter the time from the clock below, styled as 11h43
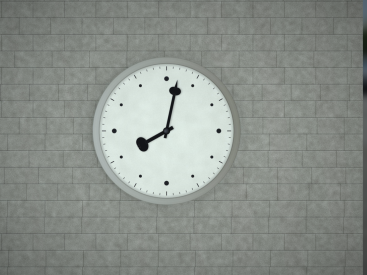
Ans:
8h02
